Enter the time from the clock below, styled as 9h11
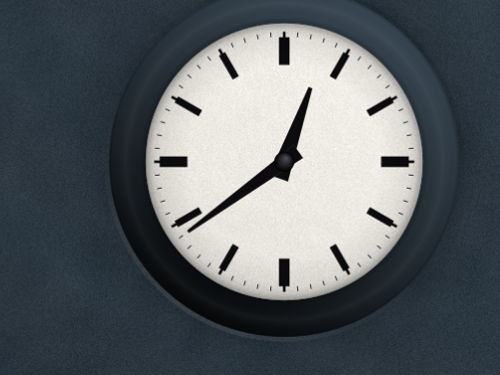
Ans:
12h39
